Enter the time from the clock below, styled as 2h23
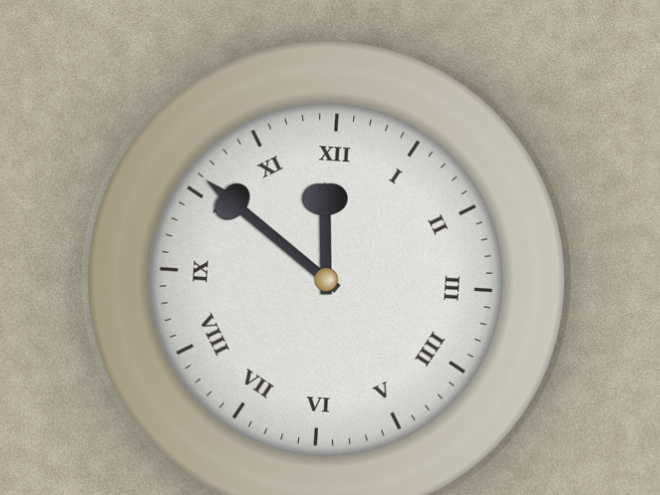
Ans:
11h51
